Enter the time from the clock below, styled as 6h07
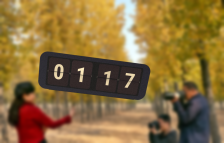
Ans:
1h17
